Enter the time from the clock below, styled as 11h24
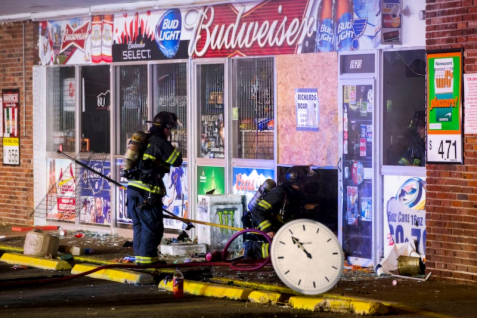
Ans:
10h54
